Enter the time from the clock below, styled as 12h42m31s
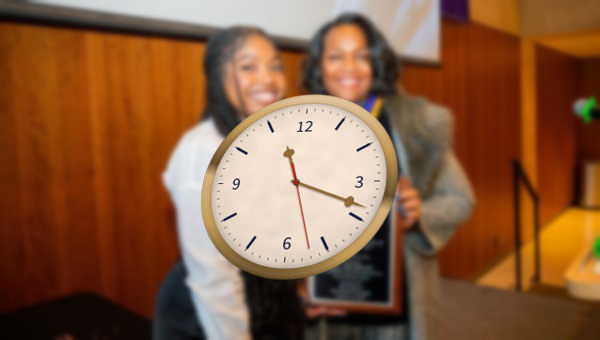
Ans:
11h18m27s
